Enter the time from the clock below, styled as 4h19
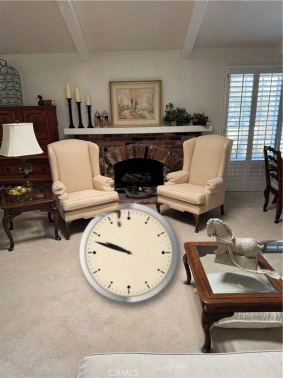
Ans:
9h48
